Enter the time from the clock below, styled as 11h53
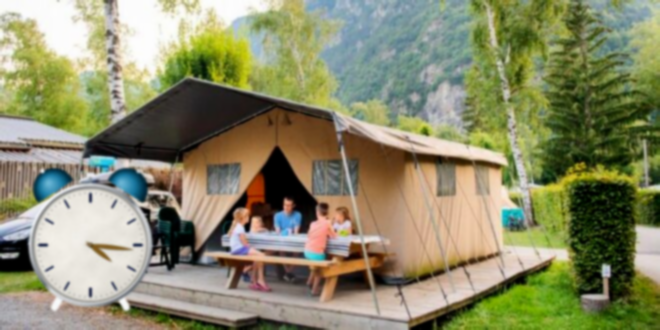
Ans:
4h16
